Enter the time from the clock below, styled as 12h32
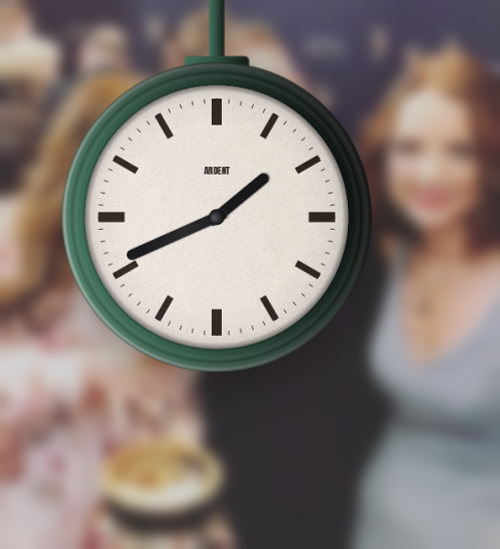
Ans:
1h41
